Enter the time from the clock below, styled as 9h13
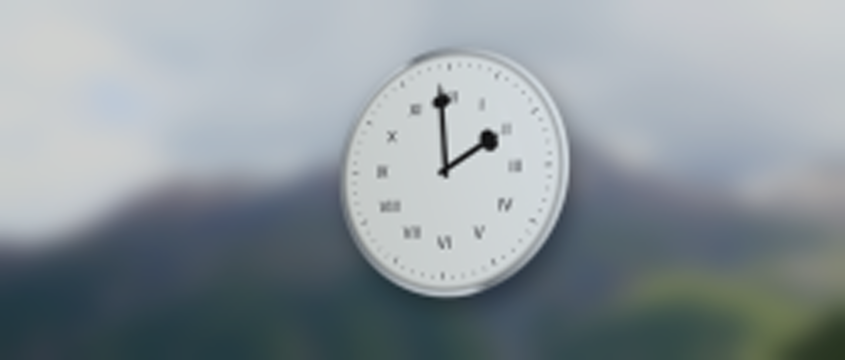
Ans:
1h59
